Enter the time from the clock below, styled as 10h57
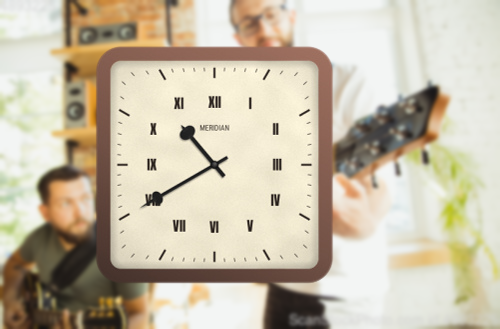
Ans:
10h40
